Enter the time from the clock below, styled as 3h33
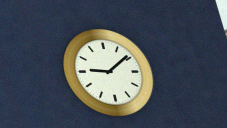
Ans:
9h09
